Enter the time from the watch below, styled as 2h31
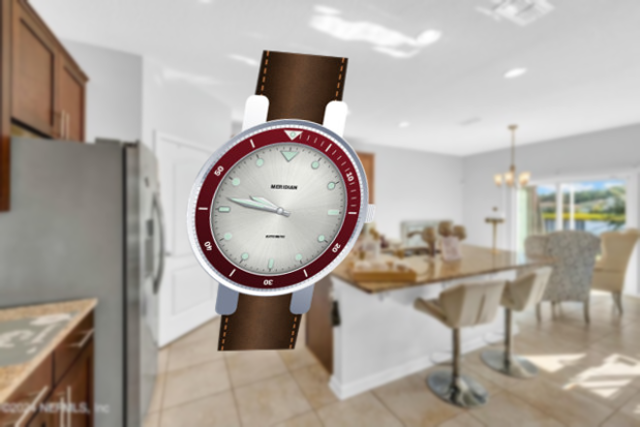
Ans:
9h47
